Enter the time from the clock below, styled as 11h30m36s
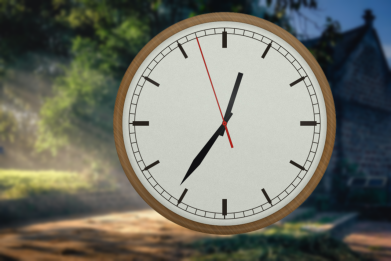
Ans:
12h35m57s
